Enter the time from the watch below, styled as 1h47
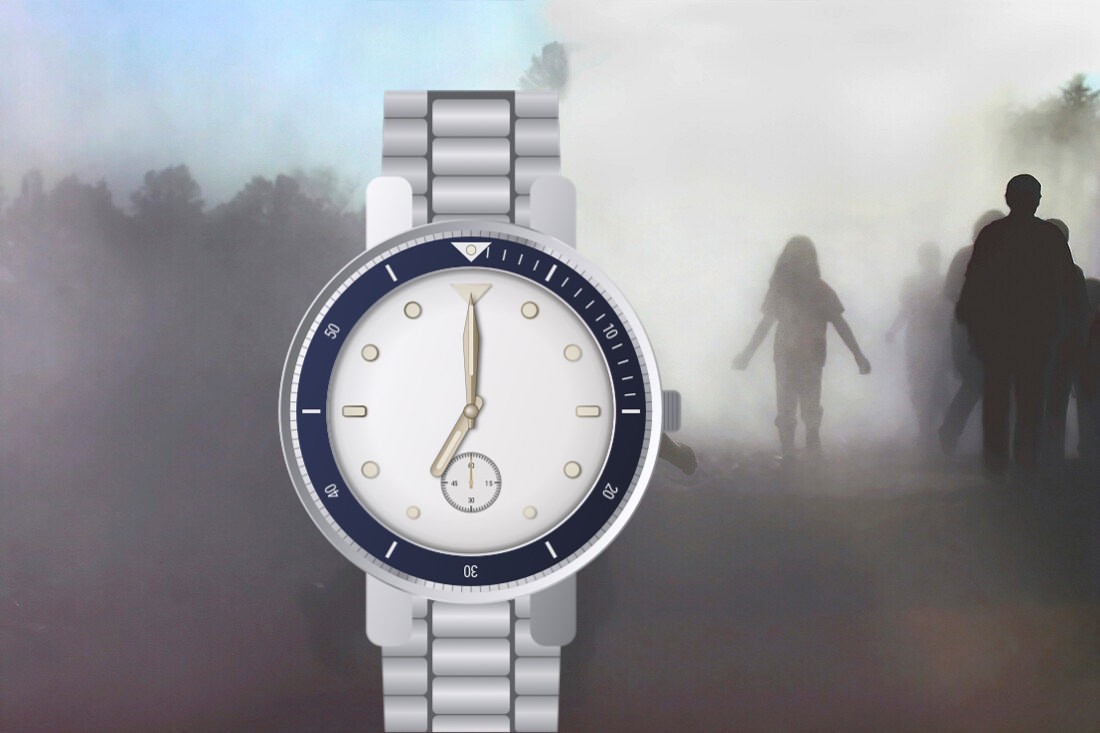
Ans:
7h00
